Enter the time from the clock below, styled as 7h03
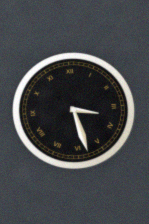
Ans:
3h28
